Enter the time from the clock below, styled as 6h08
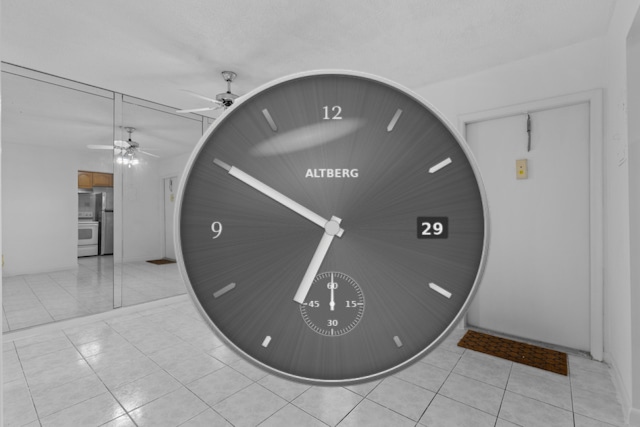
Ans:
6h50
